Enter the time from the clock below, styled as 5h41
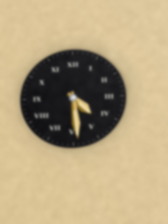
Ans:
4h29
